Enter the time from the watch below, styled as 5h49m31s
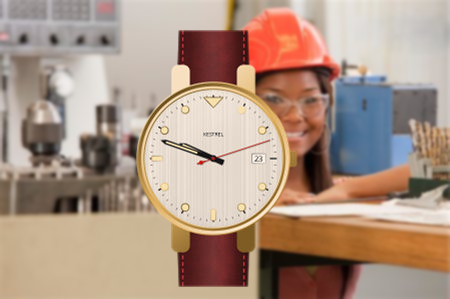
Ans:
9h48m12s
